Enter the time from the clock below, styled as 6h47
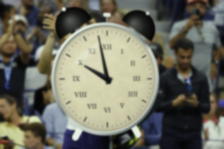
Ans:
9h58
